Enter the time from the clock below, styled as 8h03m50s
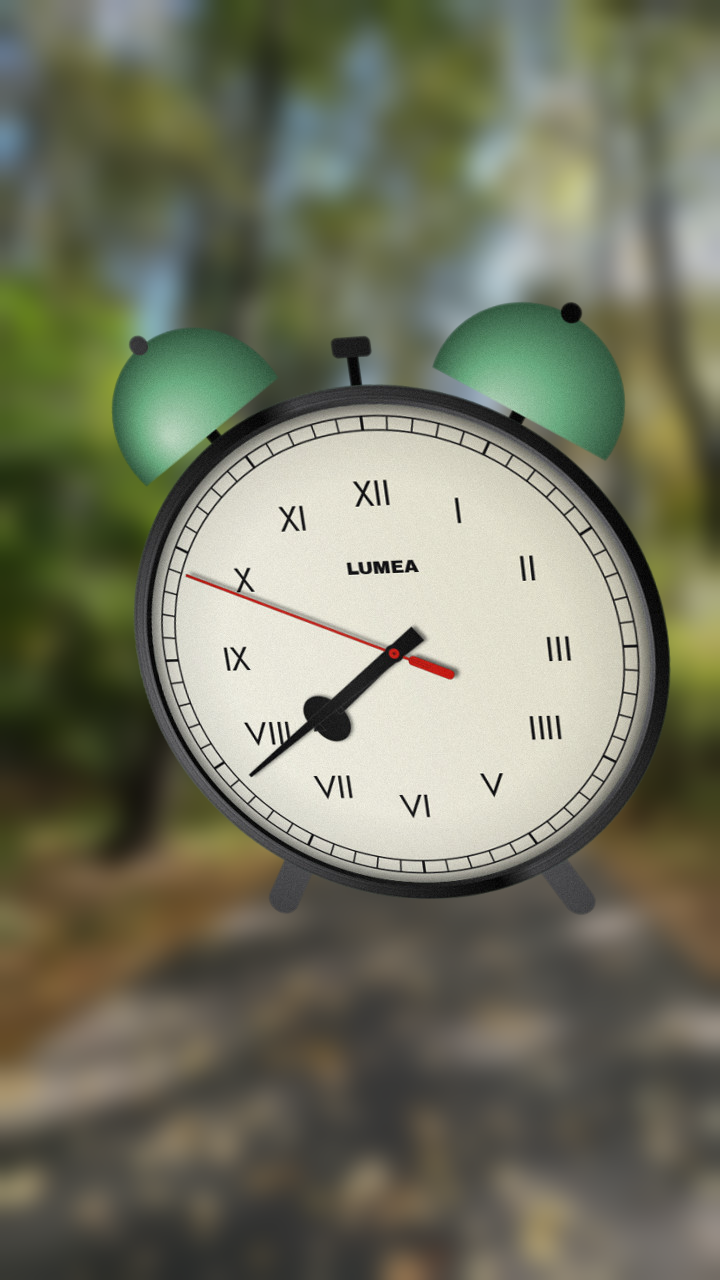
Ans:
7h38m49s
